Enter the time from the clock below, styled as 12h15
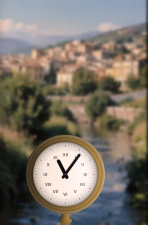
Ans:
11h06
